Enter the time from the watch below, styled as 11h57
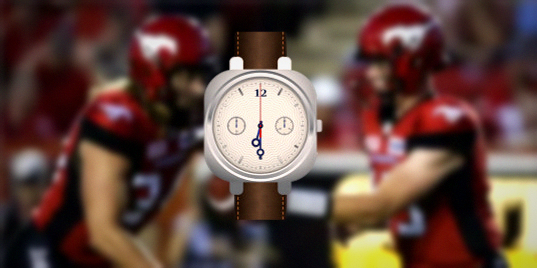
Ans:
6h30
